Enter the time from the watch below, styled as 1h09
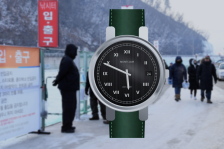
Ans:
5h49
